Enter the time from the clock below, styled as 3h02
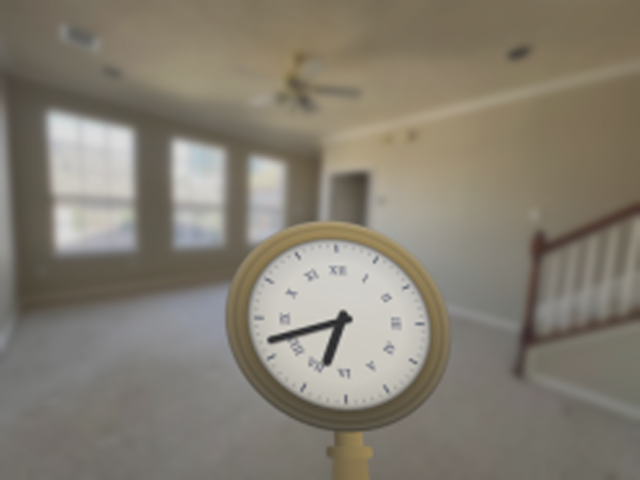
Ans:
6h42
